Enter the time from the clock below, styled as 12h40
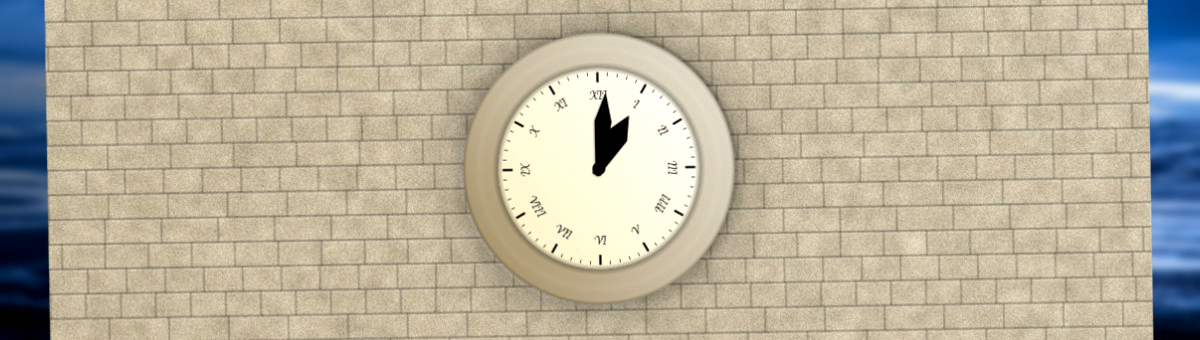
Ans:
1h01
